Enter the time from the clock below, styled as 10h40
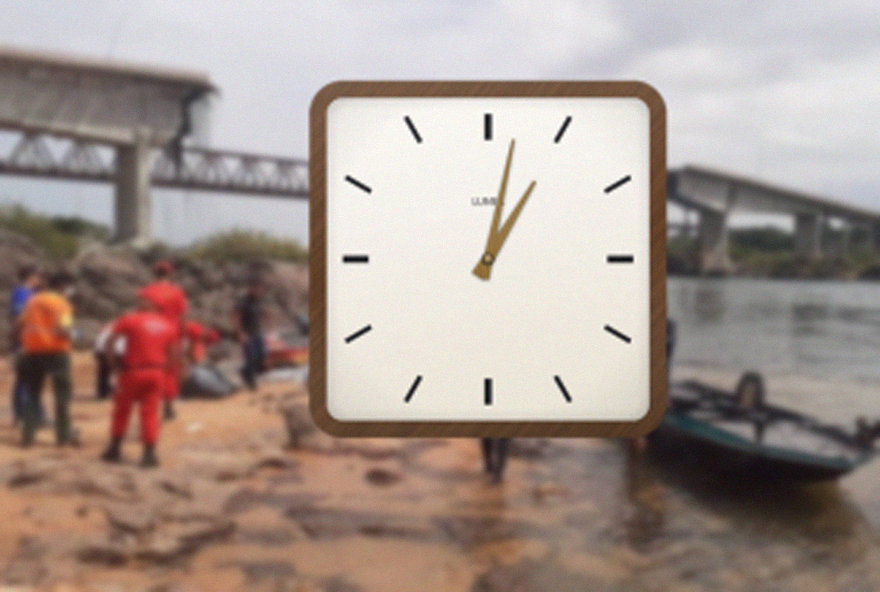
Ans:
1h02
